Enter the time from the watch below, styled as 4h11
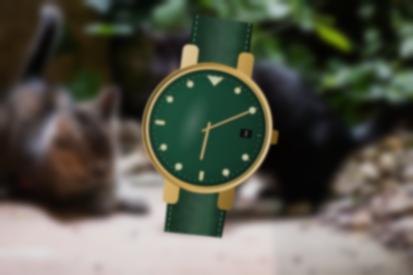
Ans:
6h10
